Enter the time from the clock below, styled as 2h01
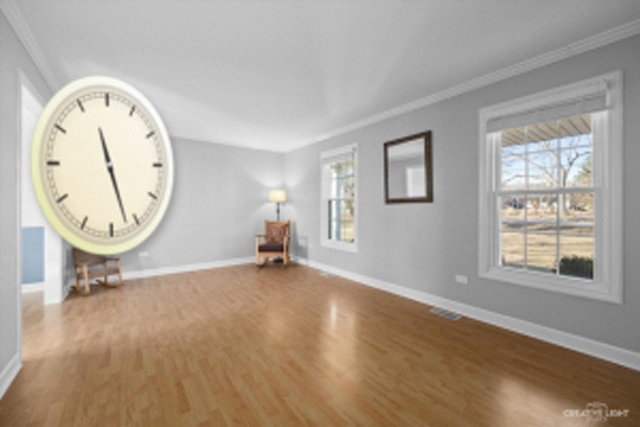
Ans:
11h27
